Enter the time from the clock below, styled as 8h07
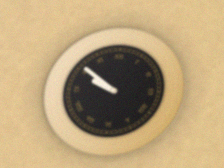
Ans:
9h51
